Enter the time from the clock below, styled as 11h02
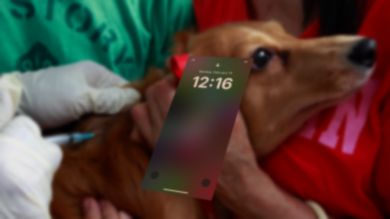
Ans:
12h16
